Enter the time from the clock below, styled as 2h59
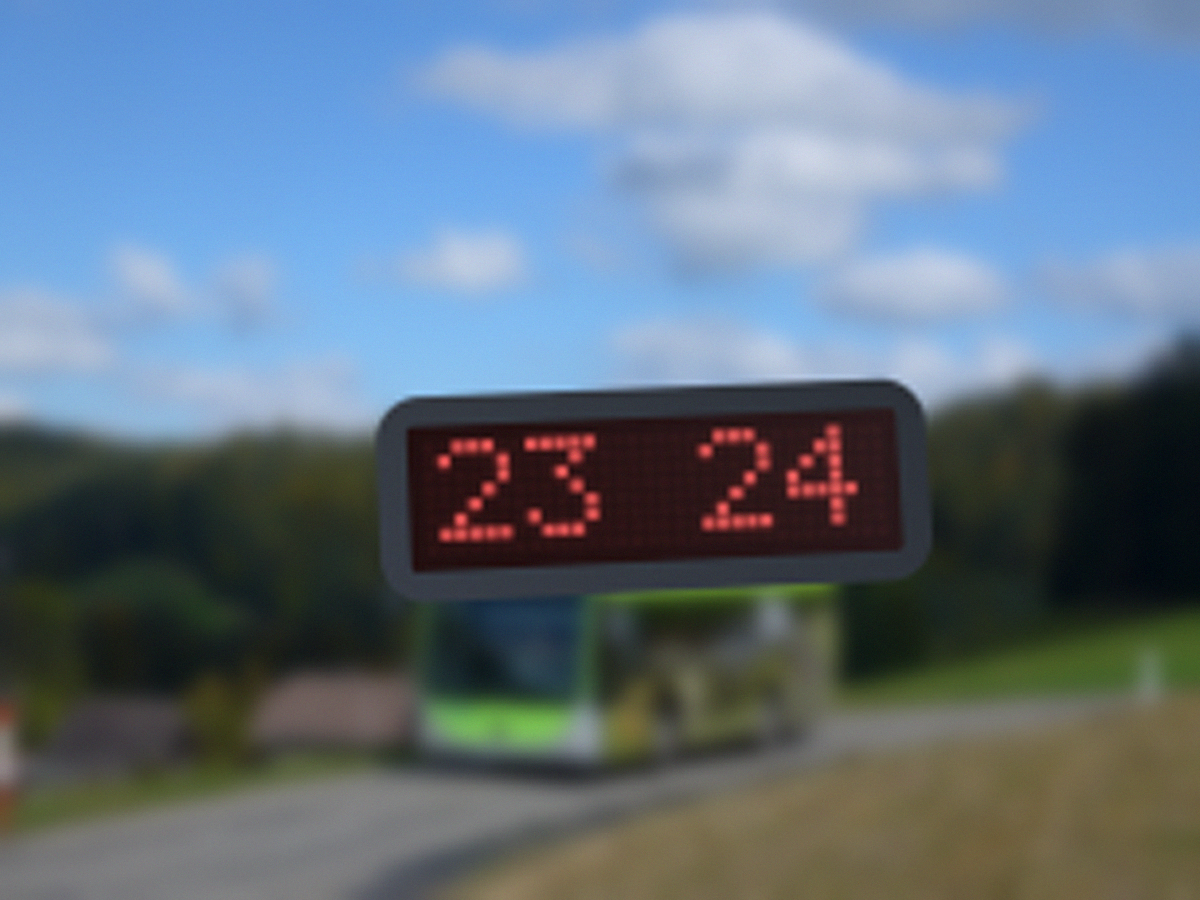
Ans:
23h24
